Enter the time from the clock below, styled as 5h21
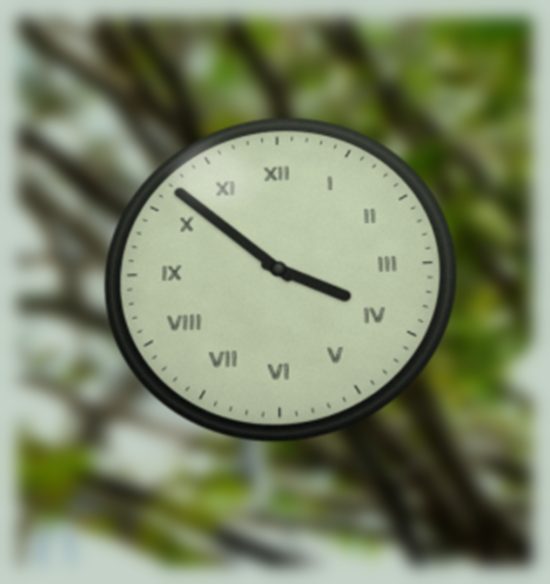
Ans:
3h52
